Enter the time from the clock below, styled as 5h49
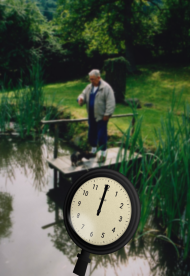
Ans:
12h00
